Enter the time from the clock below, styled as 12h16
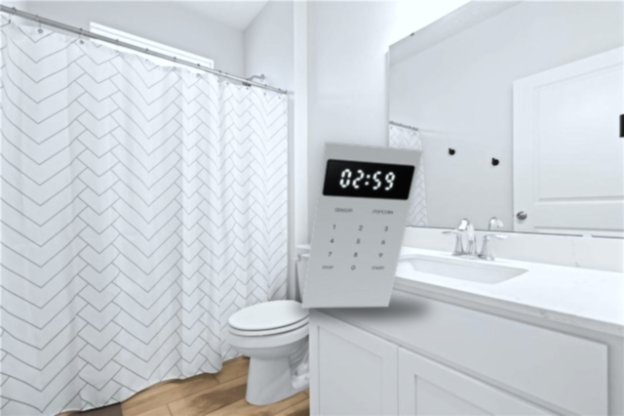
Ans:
2h59
